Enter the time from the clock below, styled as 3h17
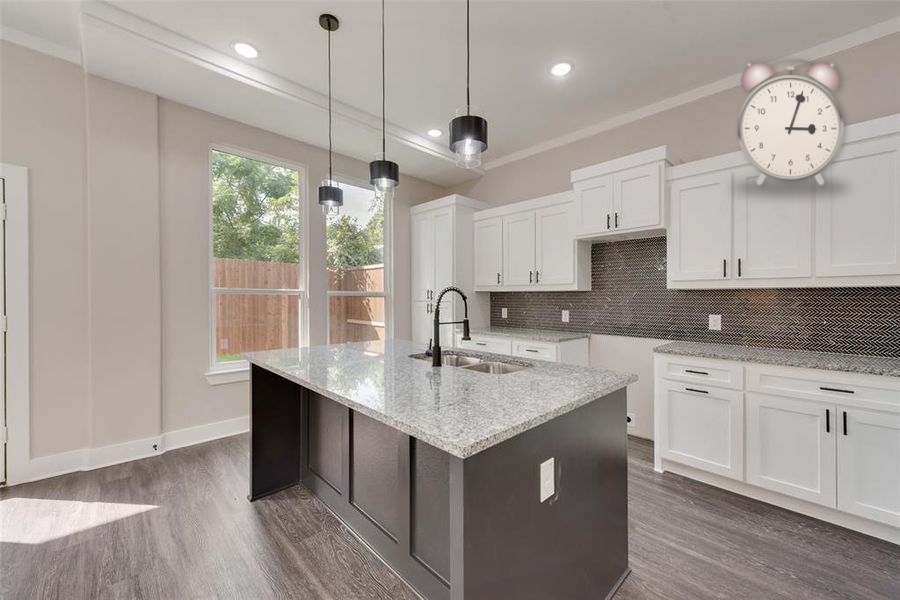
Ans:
3h03
